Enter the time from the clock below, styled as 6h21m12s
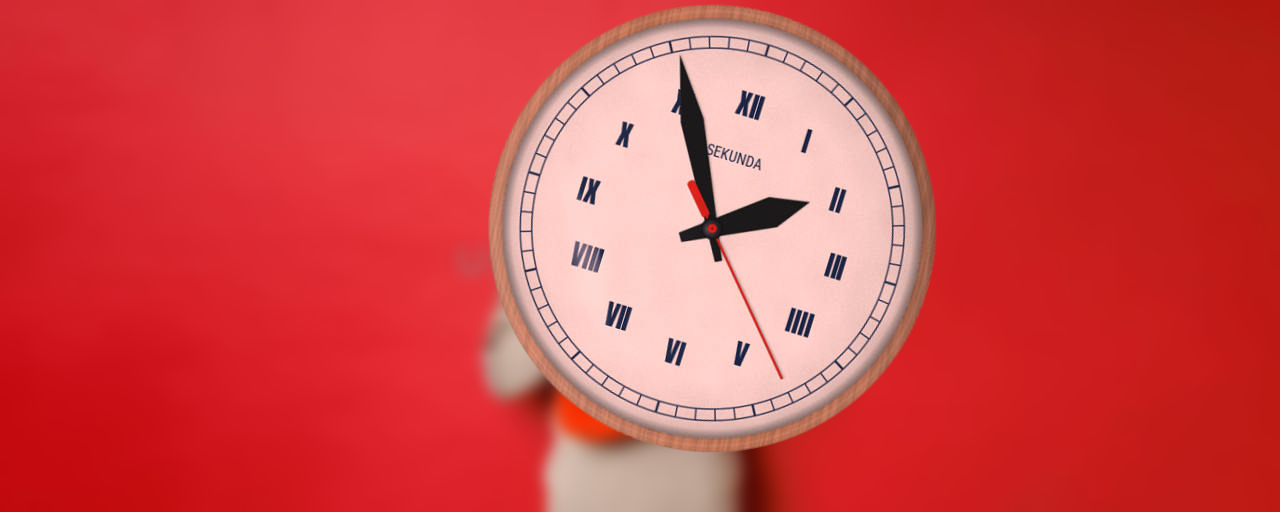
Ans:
1h55m23s
